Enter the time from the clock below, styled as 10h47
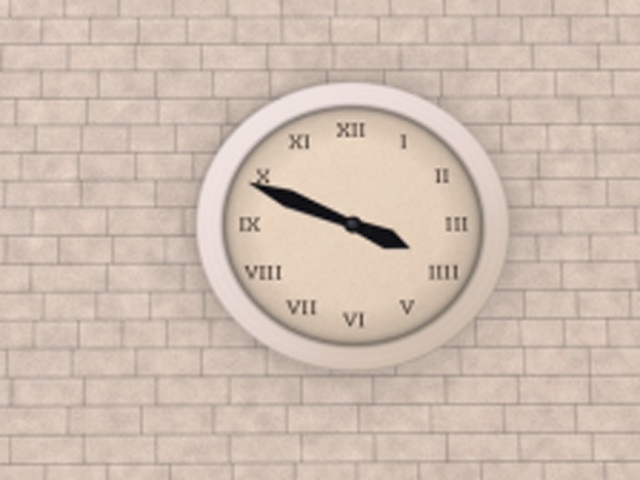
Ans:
3h49
